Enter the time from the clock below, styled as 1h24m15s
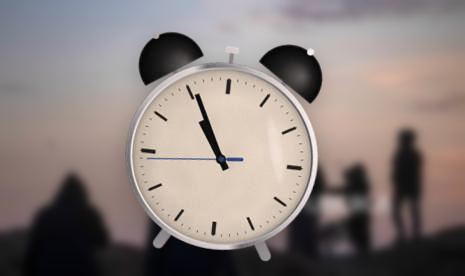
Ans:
10h55m44s
